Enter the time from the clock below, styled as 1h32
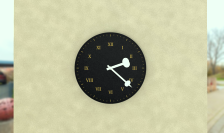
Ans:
2h22
